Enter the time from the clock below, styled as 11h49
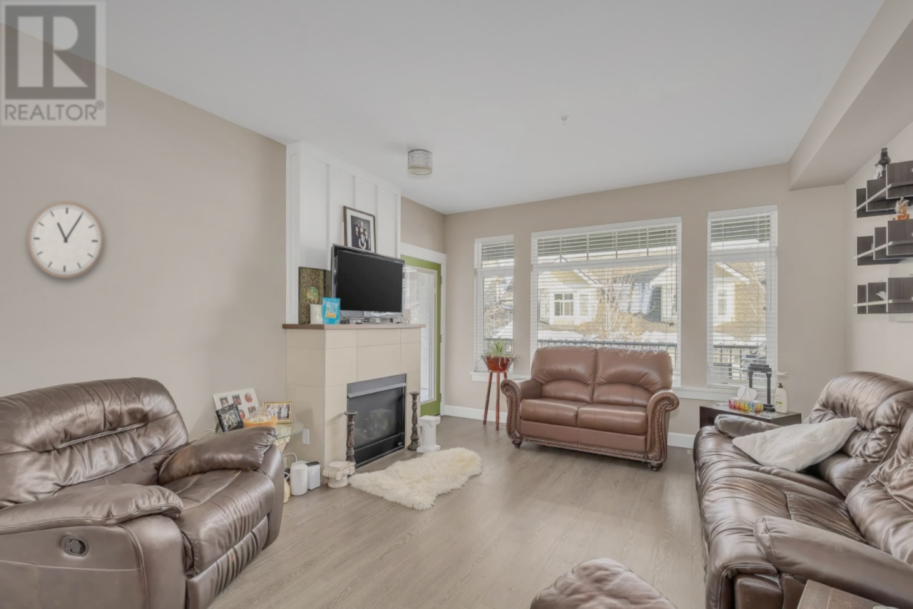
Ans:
11h05
